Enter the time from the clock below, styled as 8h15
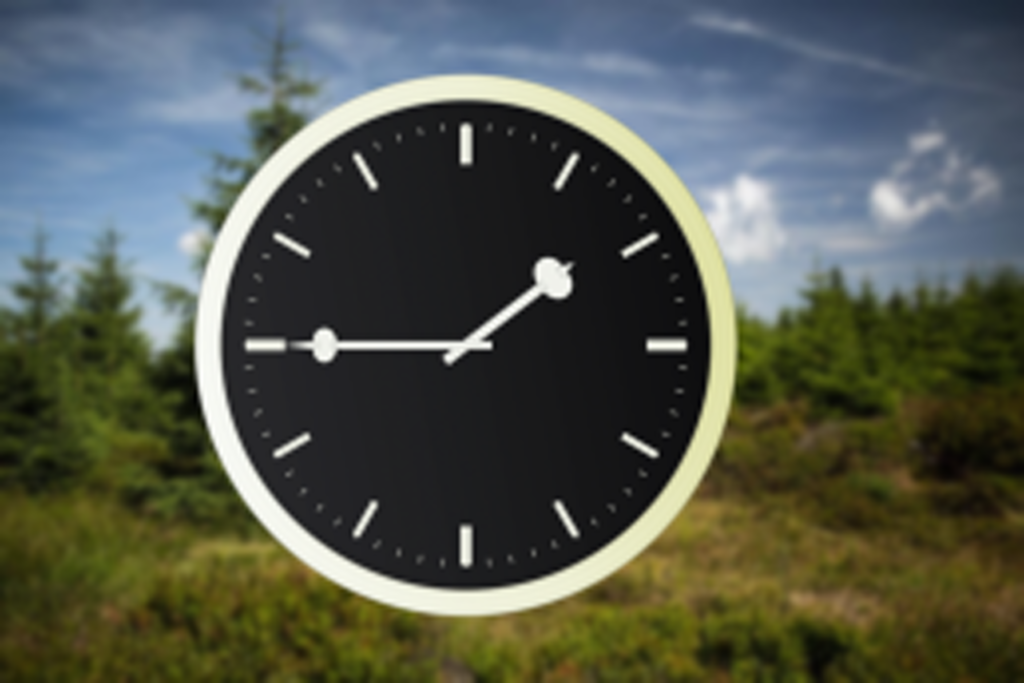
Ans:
1h45
